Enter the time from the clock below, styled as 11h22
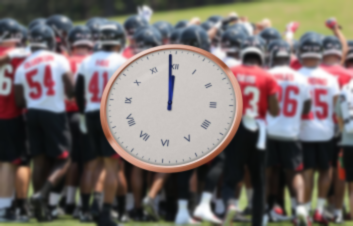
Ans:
11h59
